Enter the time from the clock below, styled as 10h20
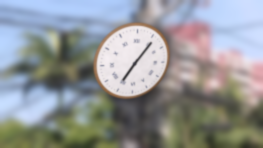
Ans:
7h06
